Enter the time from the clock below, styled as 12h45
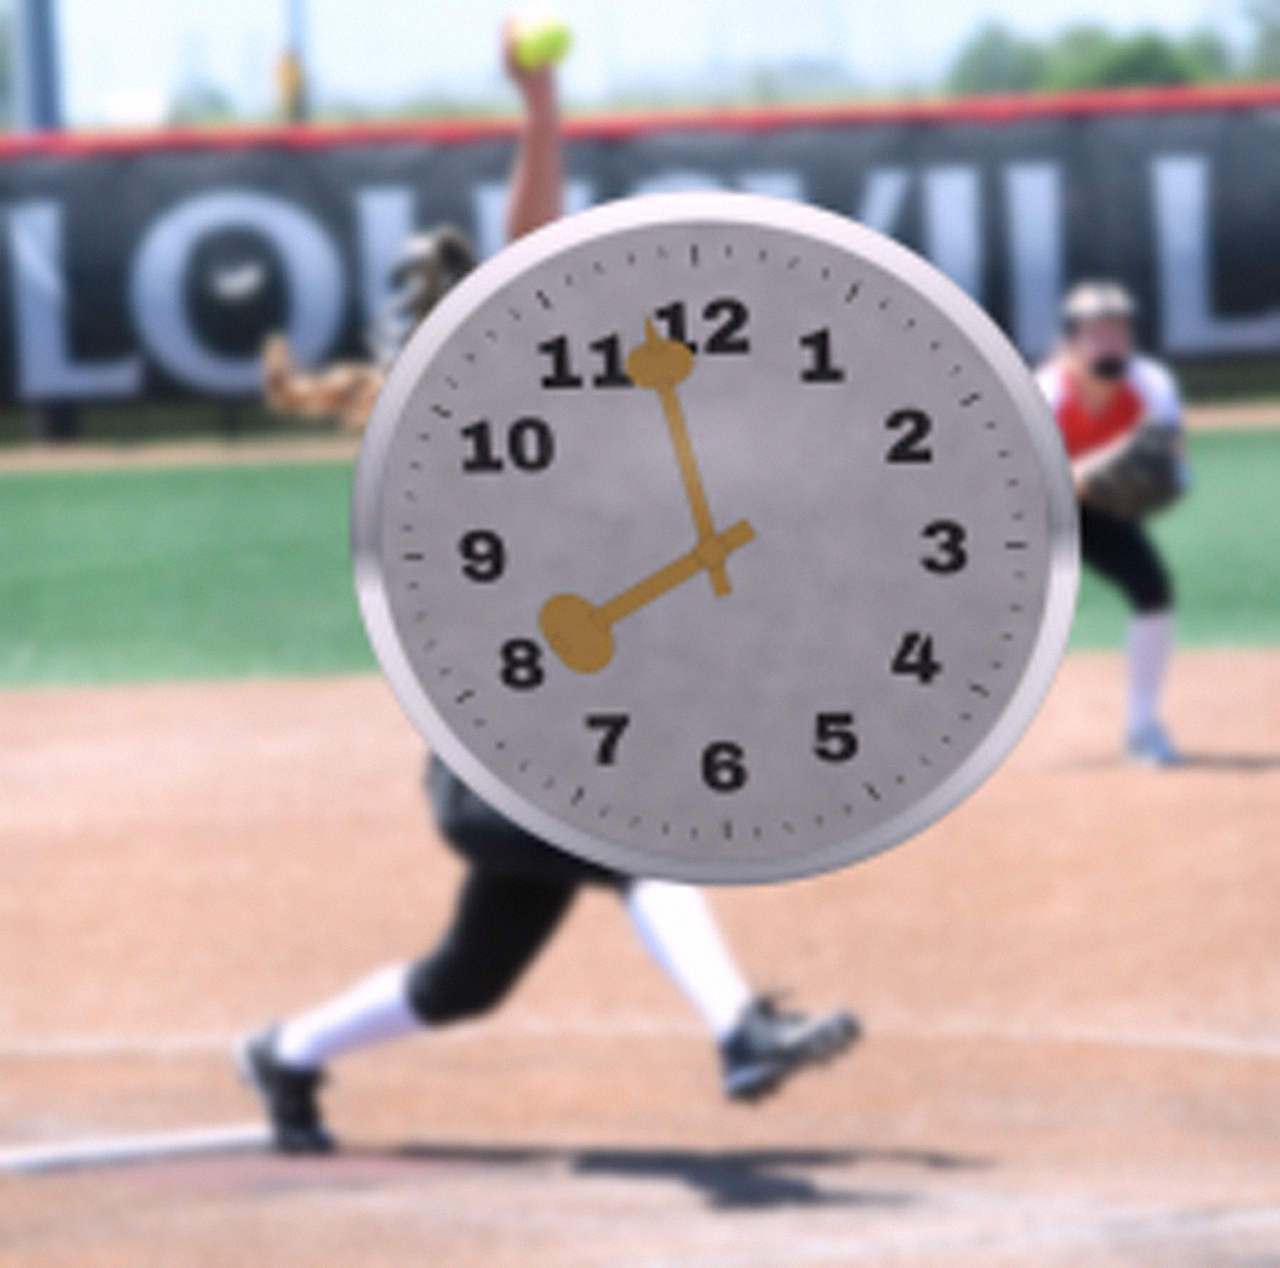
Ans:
7h58
